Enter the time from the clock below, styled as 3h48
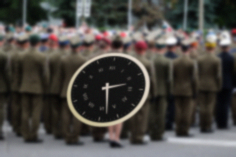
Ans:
2h28
